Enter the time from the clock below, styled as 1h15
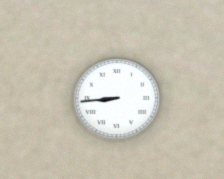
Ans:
8h44
